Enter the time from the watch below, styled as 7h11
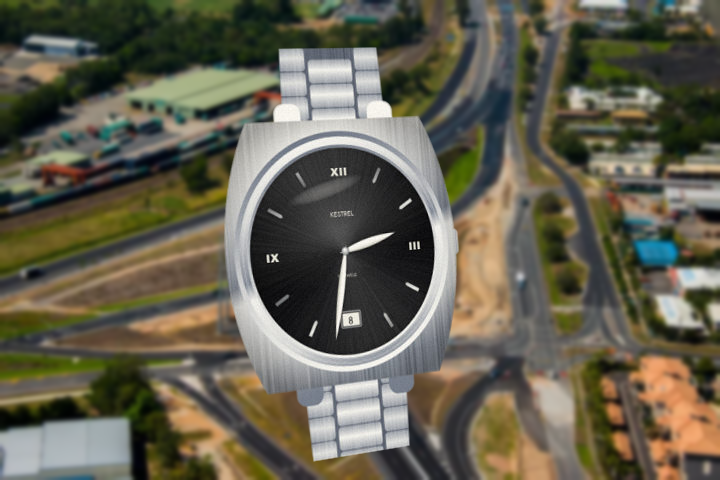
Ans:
2h32
